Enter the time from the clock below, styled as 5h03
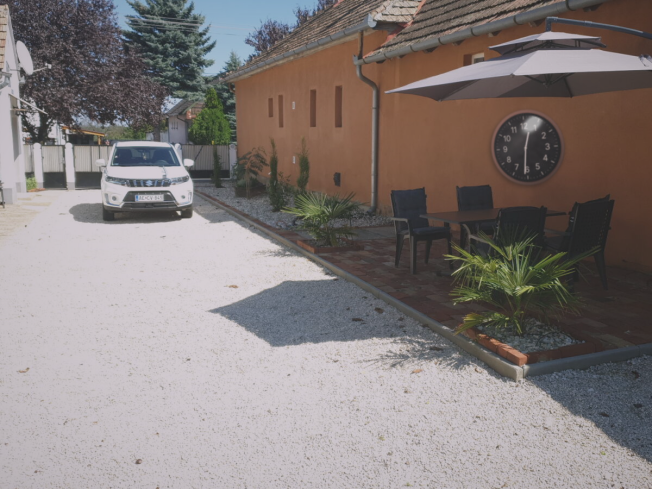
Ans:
12h31
